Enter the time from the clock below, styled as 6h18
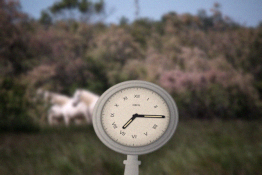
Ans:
7h15
